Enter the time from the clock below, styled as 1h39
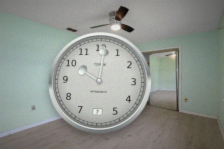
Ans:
10h01
